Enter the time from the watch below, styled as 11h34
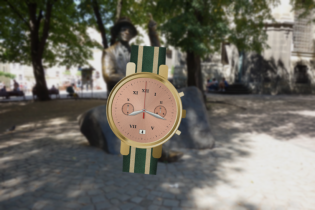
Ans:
8h18
